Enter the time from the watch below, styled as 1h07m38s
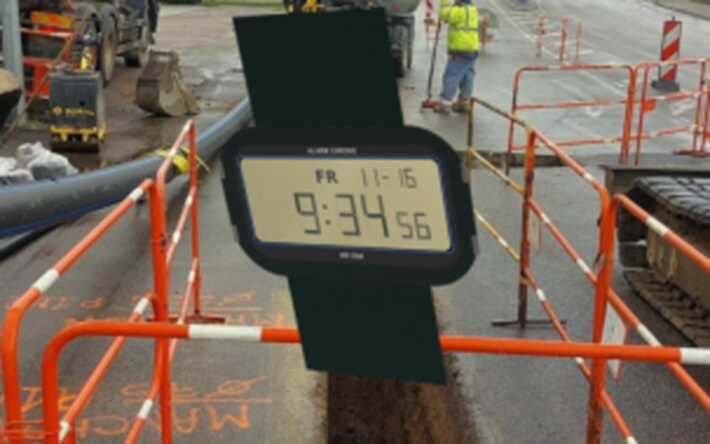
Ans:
9h34m56s
